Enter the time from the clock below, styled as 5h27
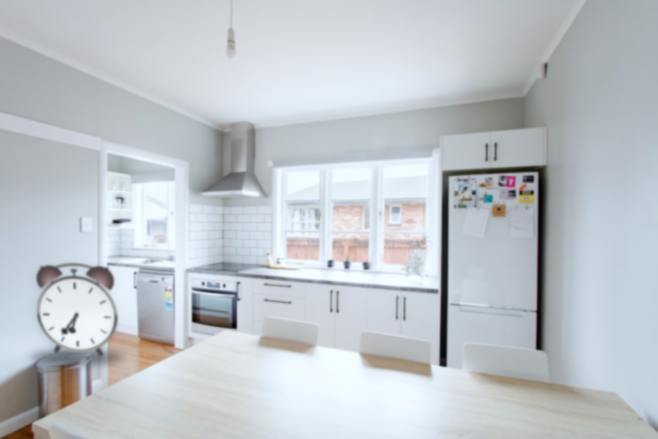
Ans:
6h36
